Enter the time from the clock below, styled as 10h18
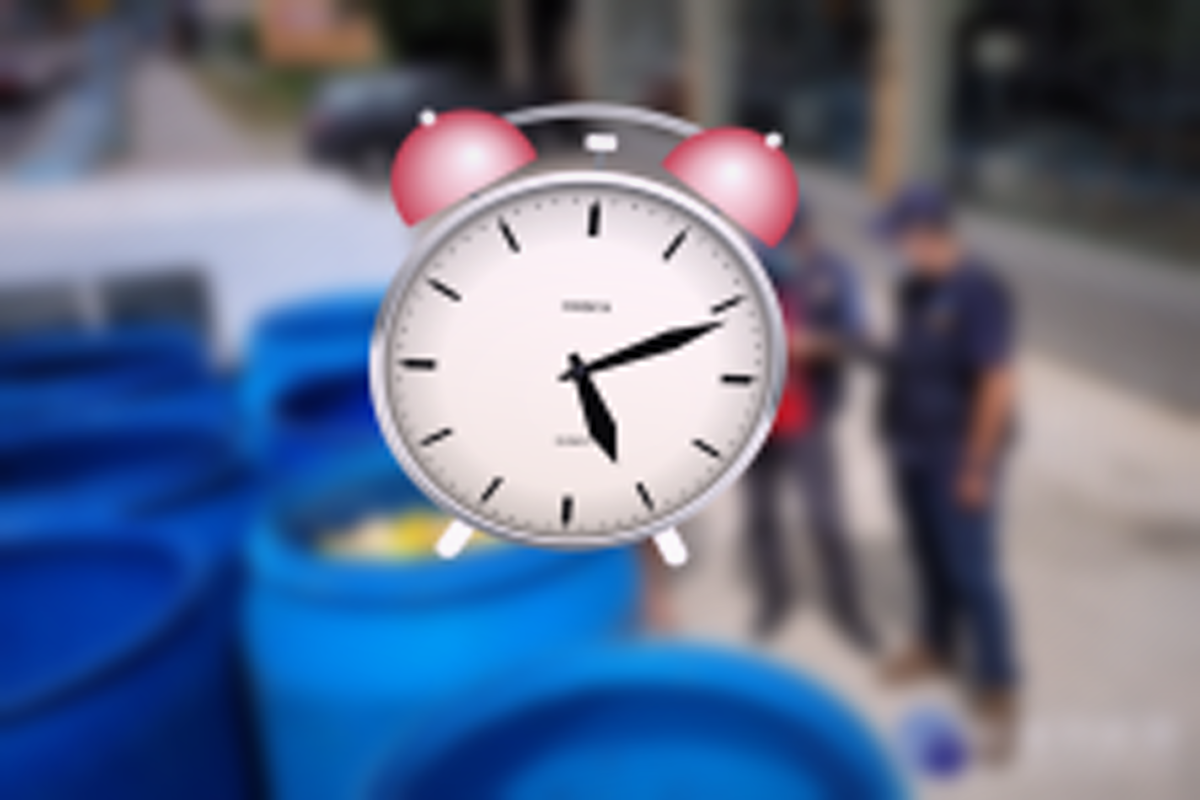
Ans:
5h11
